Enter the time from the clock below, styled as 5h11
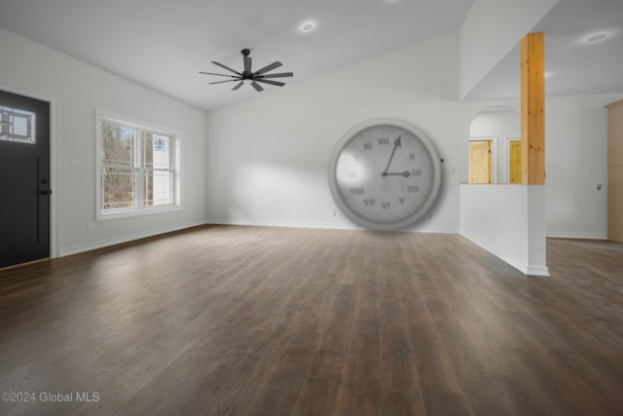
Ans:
3h04
